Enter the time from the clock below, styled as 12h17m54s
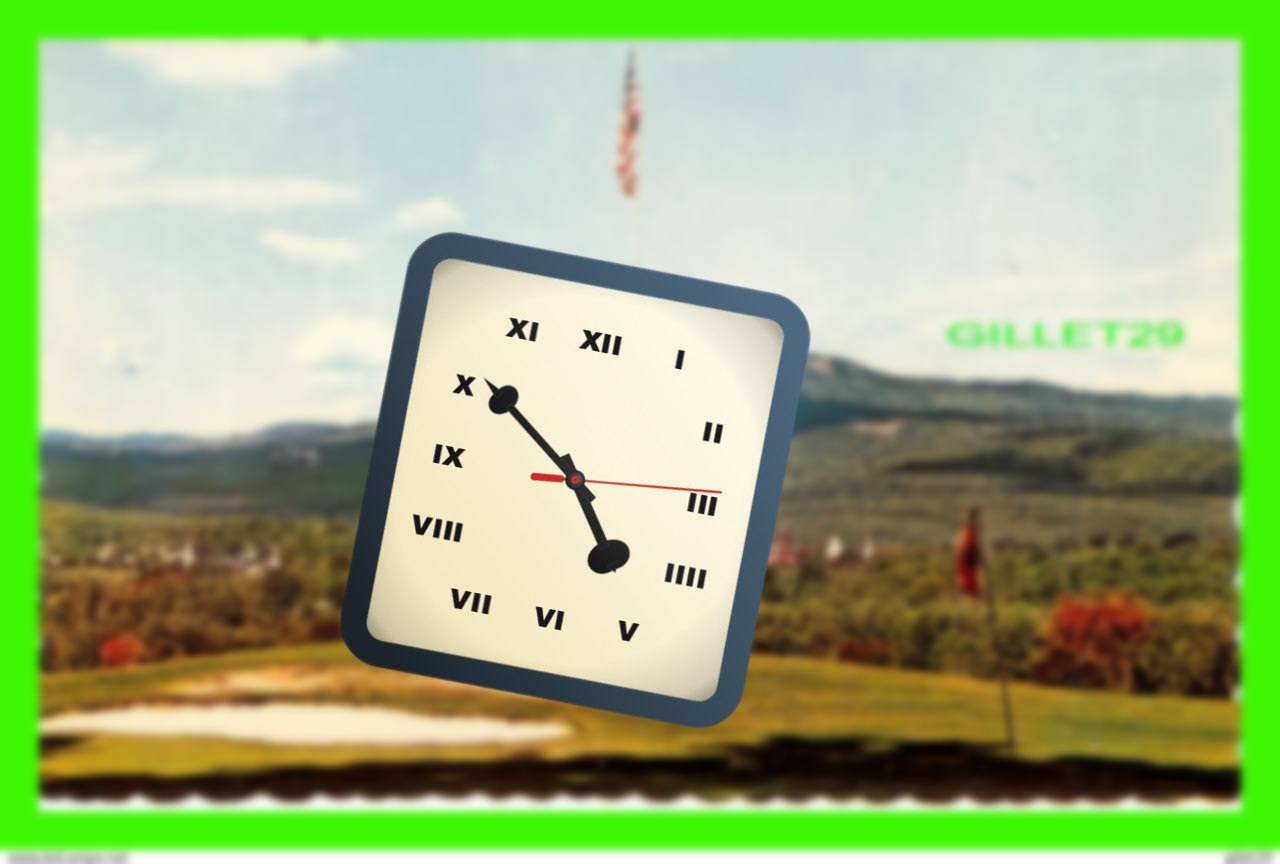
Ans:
4h51m14s
